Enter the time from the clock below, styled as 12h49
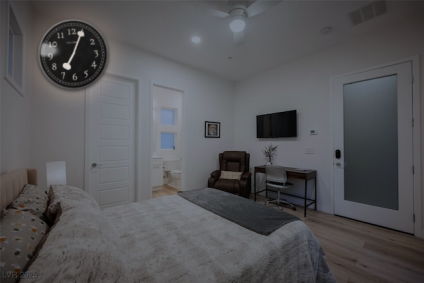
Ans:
7h04
